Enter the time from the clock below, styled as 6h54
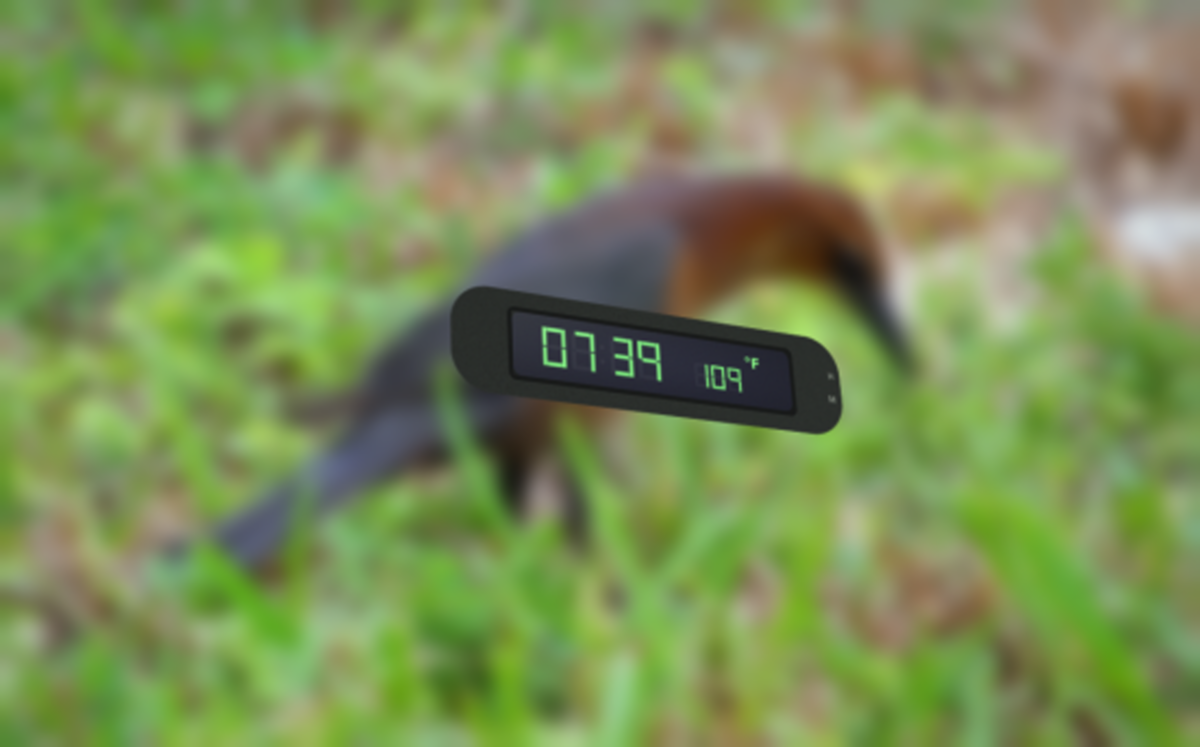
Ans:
7h39
